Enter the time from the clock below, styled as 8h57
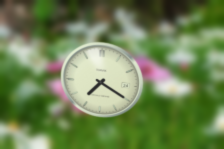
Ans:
7h20
